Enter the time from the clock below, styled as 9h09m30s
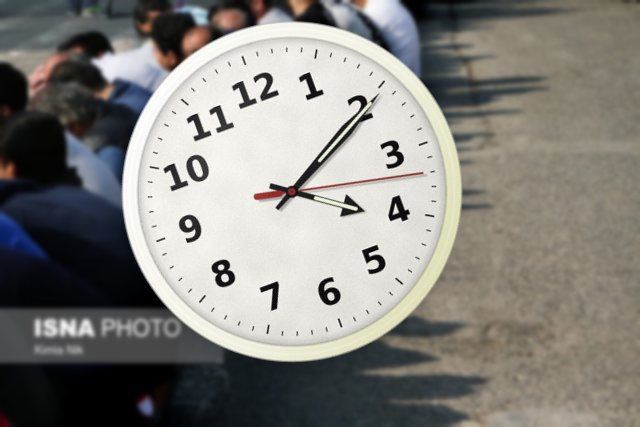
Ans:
4h10m17s
